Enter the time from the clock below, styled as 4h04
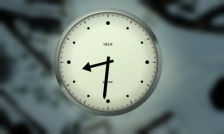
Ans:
8h31
